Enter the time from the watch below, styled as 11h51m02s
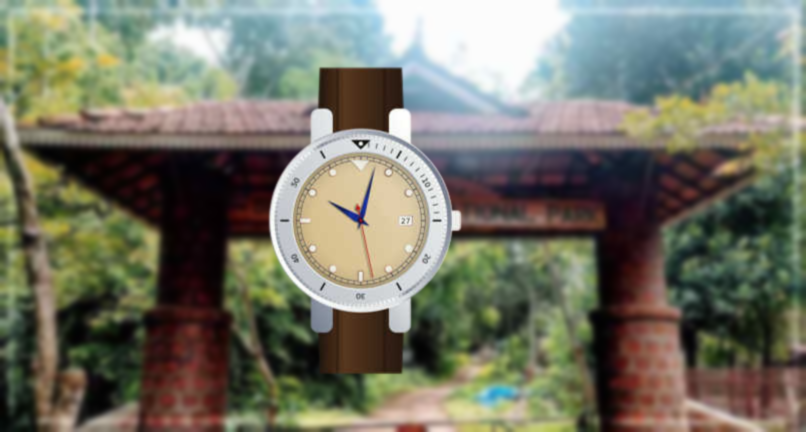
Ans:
10h02m28s
